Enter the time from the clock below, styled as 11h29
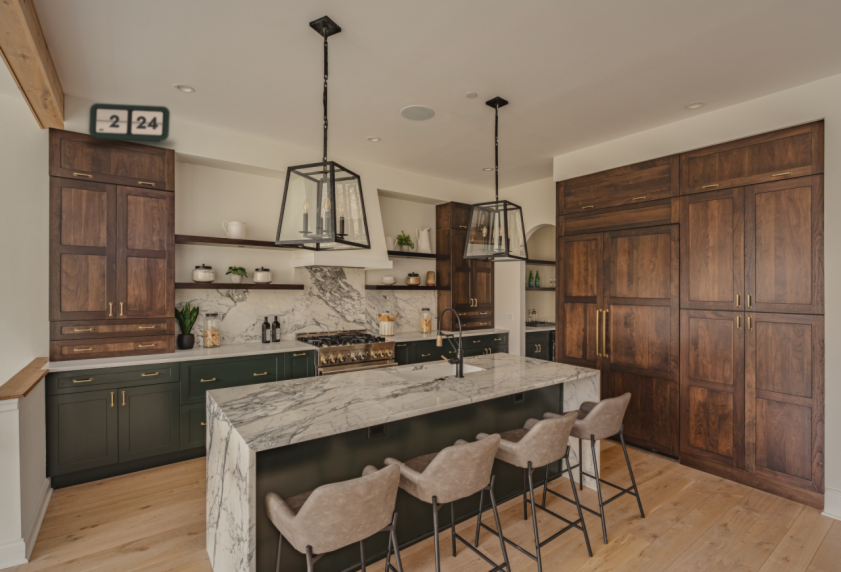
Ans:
2h24
